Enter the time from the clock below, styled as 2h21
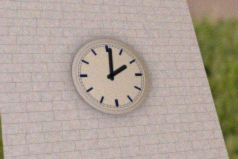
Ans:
2h01
